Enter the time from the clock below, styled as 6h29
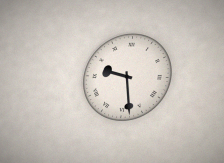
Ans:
9h28
